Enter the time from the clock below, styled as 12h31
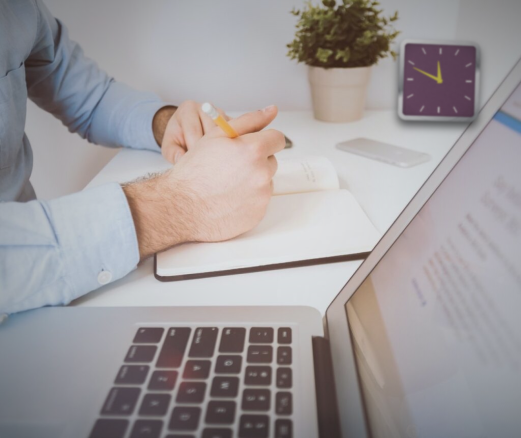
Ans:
11h49
